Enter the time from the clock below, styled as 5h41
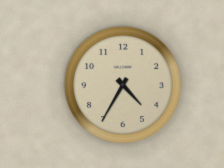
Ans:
4h35
